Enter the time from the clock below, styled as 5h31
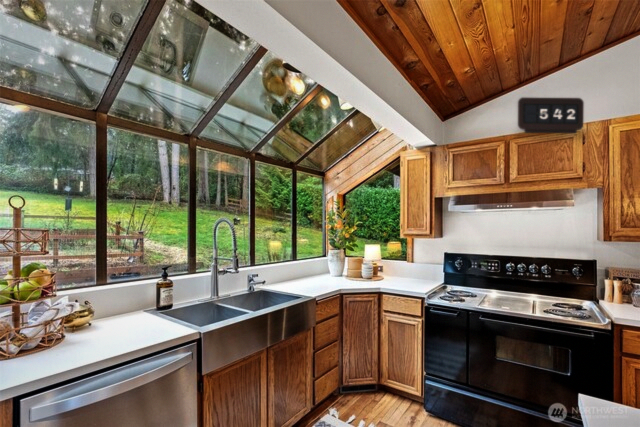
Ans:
5h42
